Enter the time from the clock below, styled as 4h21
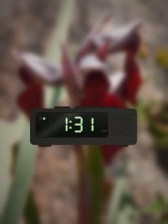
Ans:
1h31
